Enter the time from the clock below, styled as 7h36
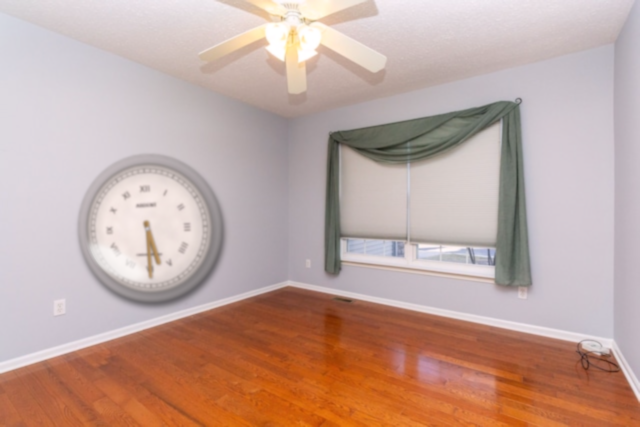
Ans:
5h30
